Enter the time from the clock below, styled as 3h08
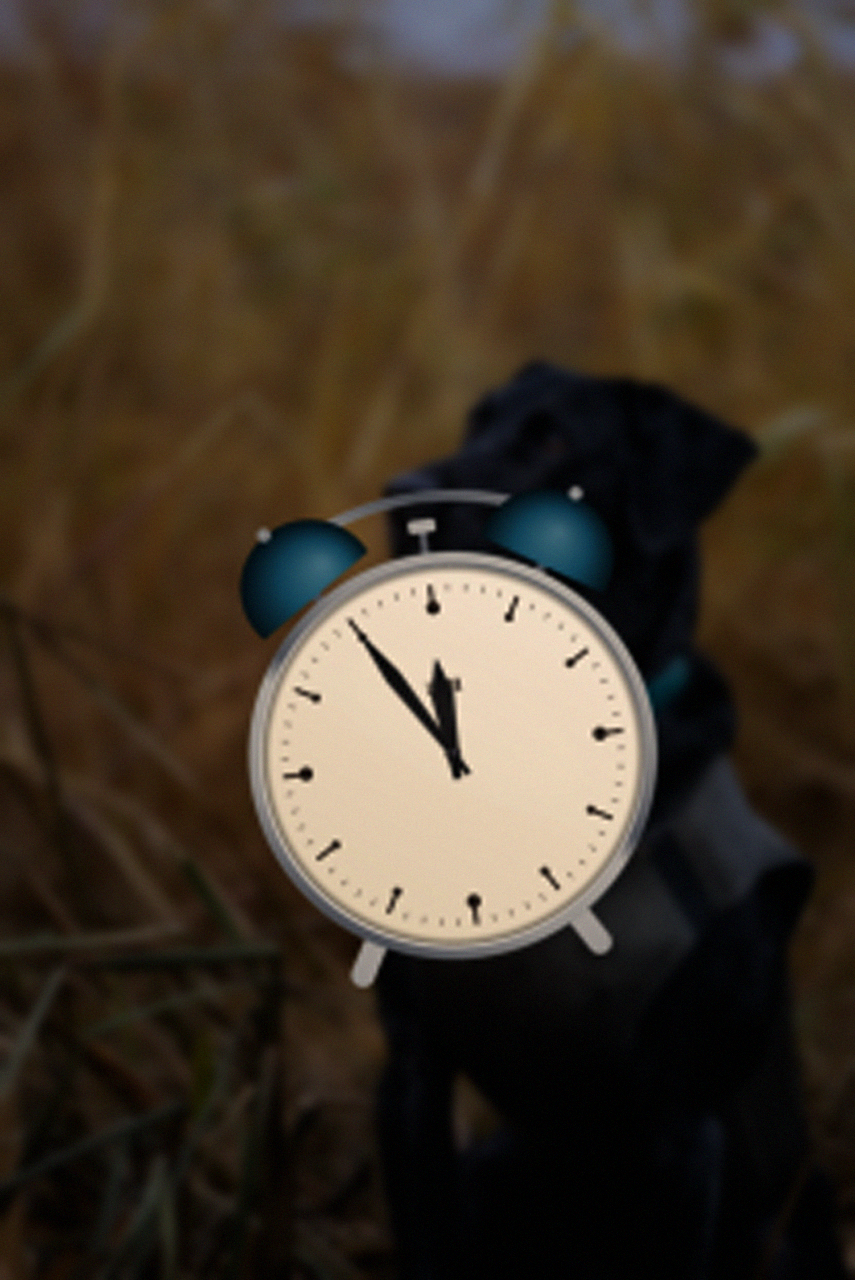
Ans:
11h55
